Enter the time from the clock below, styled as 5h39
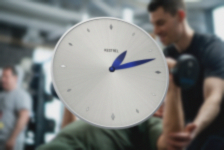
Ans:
1h12
